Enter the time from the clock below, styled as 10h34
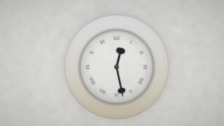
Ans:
12h28
